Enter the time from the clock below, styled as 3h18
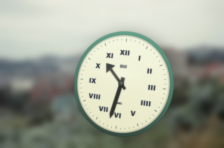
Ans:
10h32
